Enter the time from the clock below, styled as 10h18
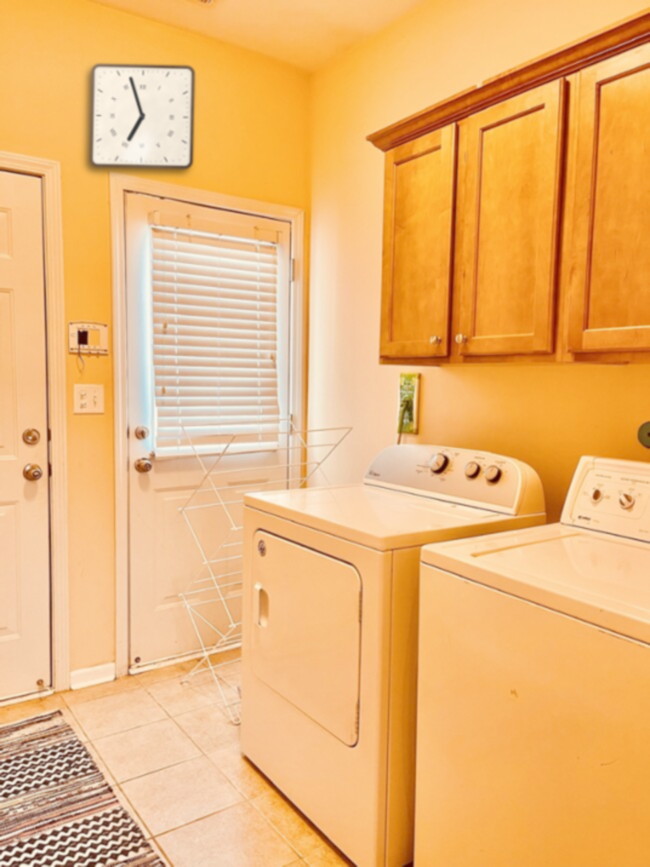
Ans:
6h57
